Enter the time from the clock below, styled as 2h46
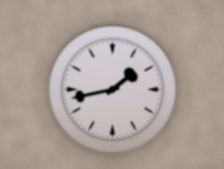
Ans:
1h43
